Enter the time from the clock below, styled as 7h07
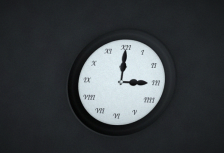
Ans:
3h00
